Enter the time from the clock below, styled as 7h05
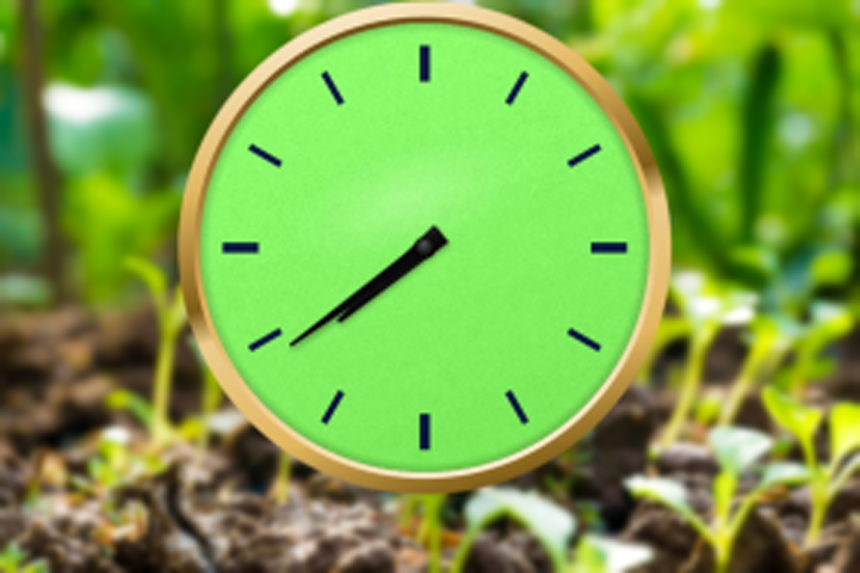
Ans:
7h39
